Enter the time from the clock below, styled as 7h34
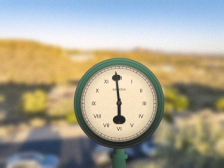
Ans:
5h59
